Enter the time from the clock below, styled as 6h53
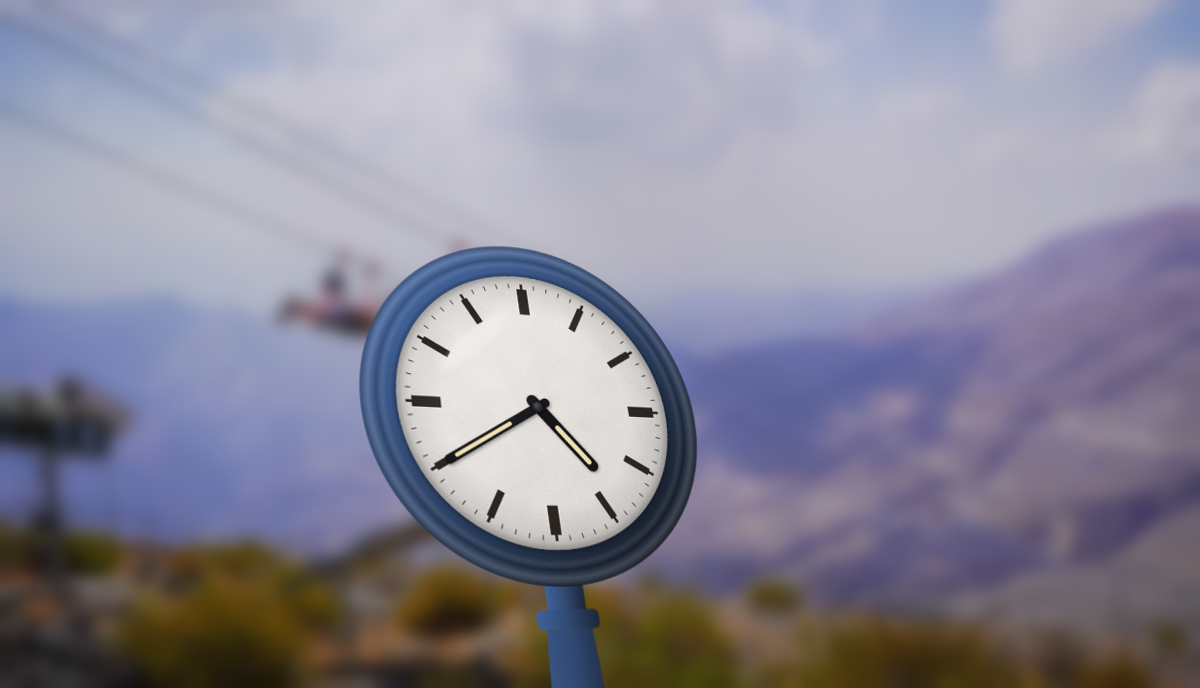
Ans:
4h40
